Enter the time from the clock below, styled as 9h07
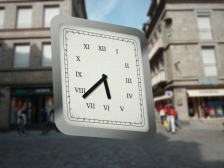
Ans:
5h38
